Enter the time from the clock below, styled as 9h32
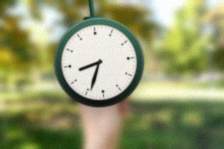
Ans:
8h34
